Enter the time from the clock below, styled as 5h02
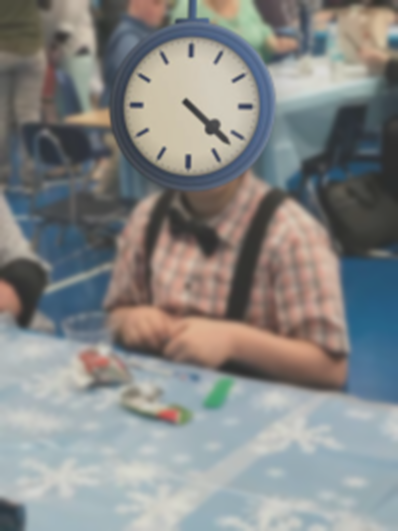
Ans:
4h22
